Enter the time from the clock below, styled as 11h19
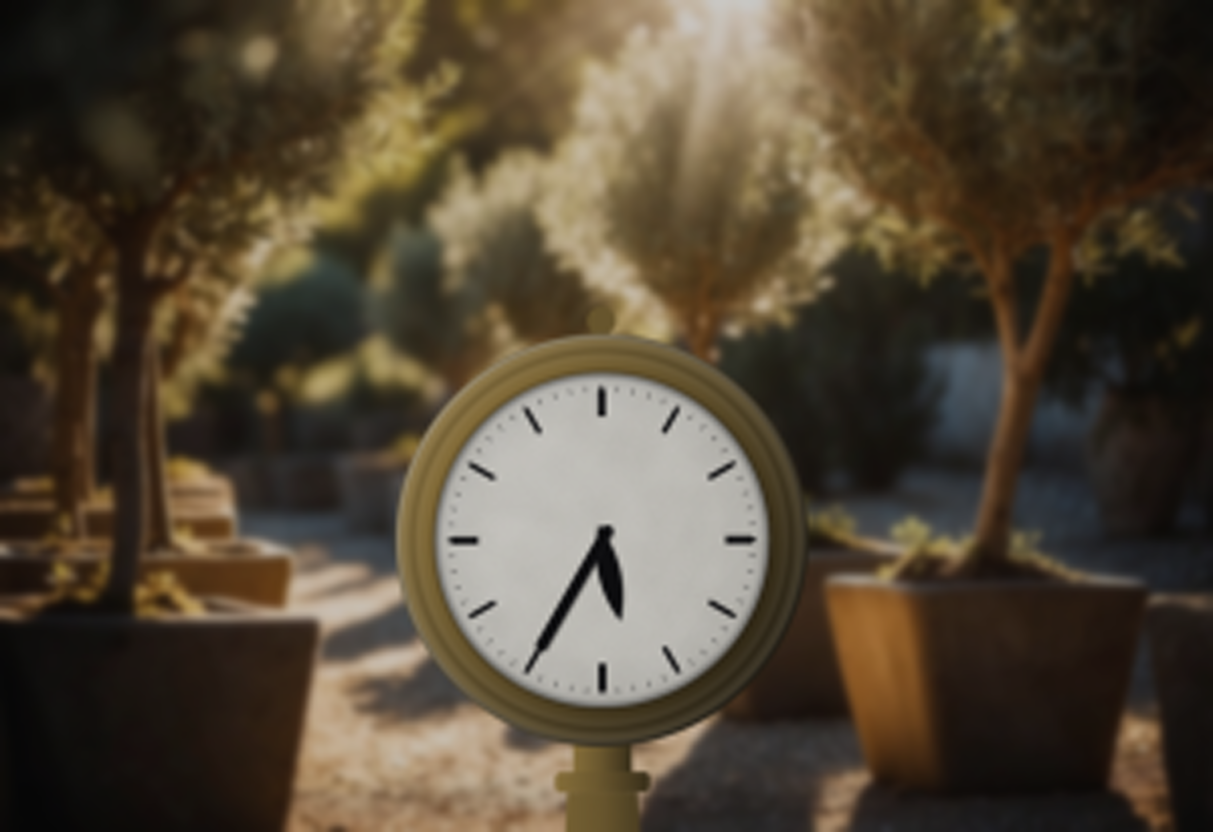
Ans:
5h35
